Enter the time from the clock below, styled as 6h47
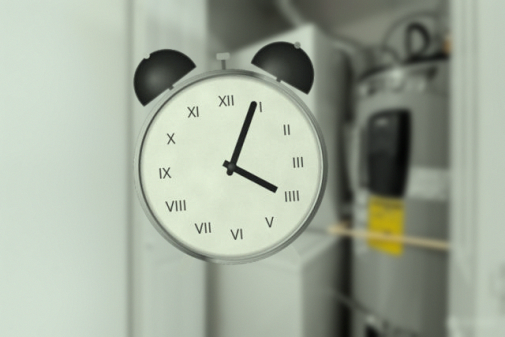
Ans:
4h04
